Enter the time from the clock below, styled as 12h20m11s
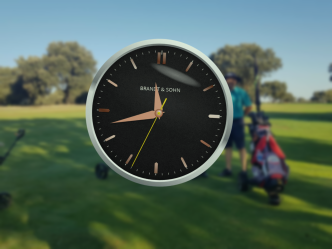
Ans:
11h42m34s
